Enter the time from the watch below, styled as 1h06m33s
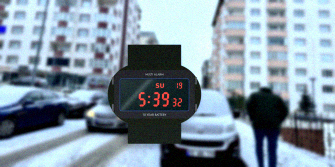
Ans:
5h39m32s
